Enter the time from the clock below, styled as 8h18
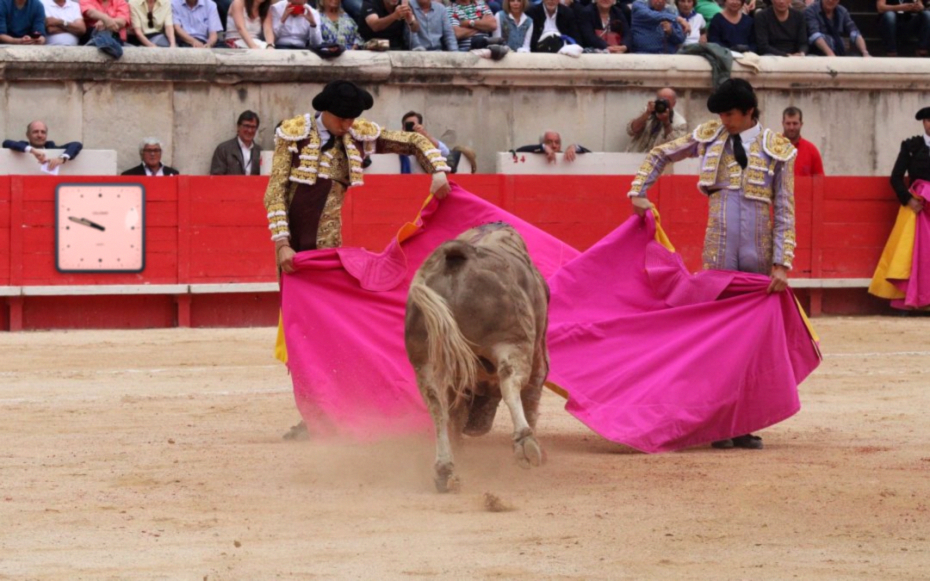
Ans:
9h48
